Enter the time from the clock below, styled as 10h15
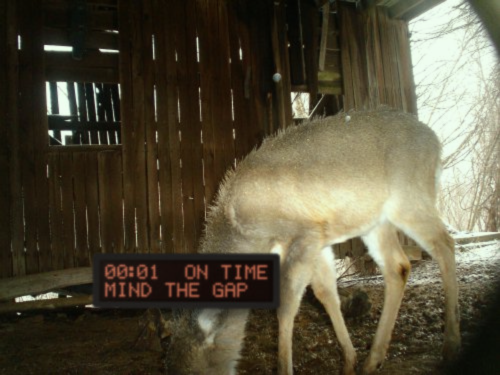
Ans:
0h01
